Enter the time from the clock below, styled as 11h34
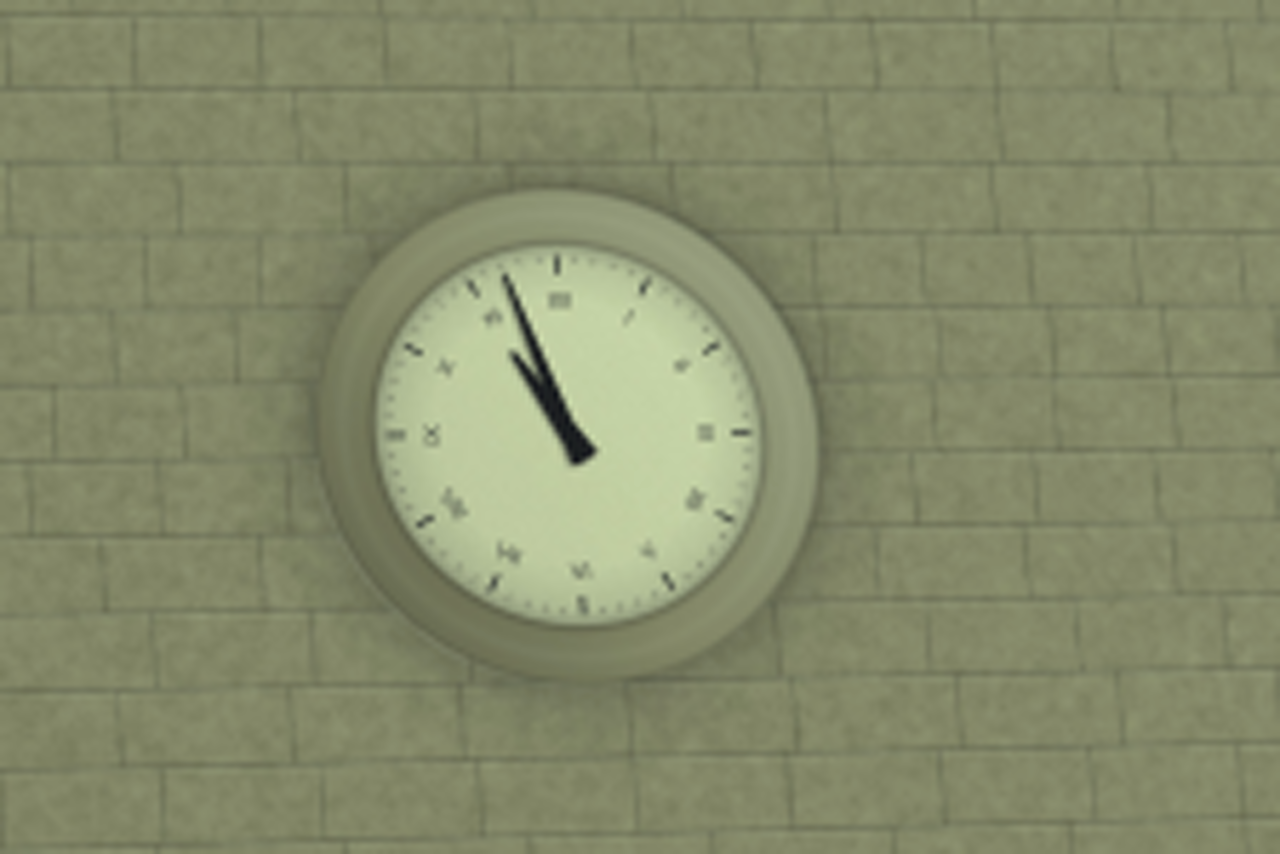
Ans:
10h57
